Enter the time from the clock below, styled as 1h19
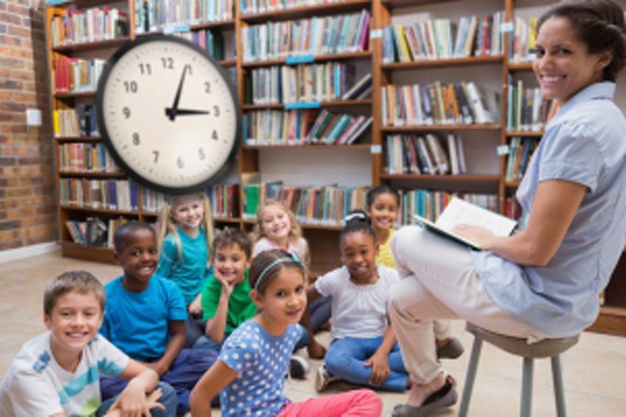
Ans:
3h04
